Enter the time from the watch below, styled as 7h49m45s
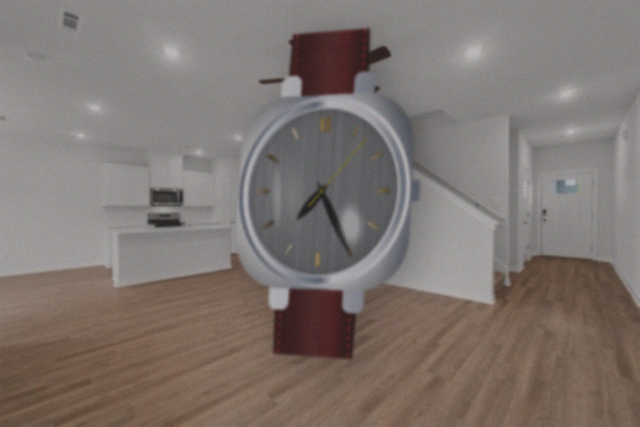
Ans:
7h25m07s
